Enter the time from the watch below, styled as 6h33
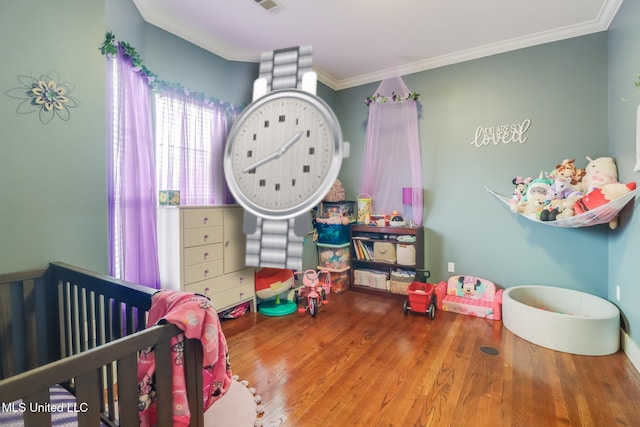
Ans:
1h41
